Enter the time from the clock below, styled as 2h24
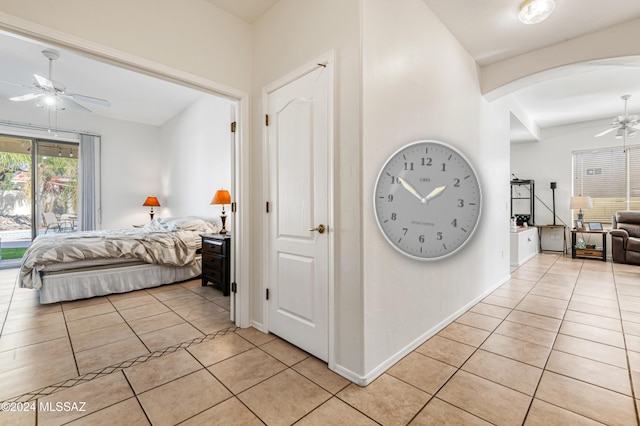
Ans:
1h51
